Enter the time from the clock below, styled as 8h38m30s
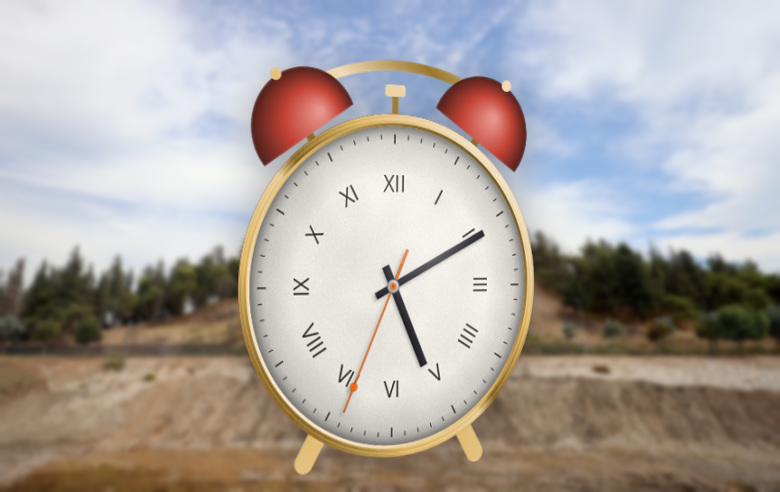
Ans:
5h10m34s
